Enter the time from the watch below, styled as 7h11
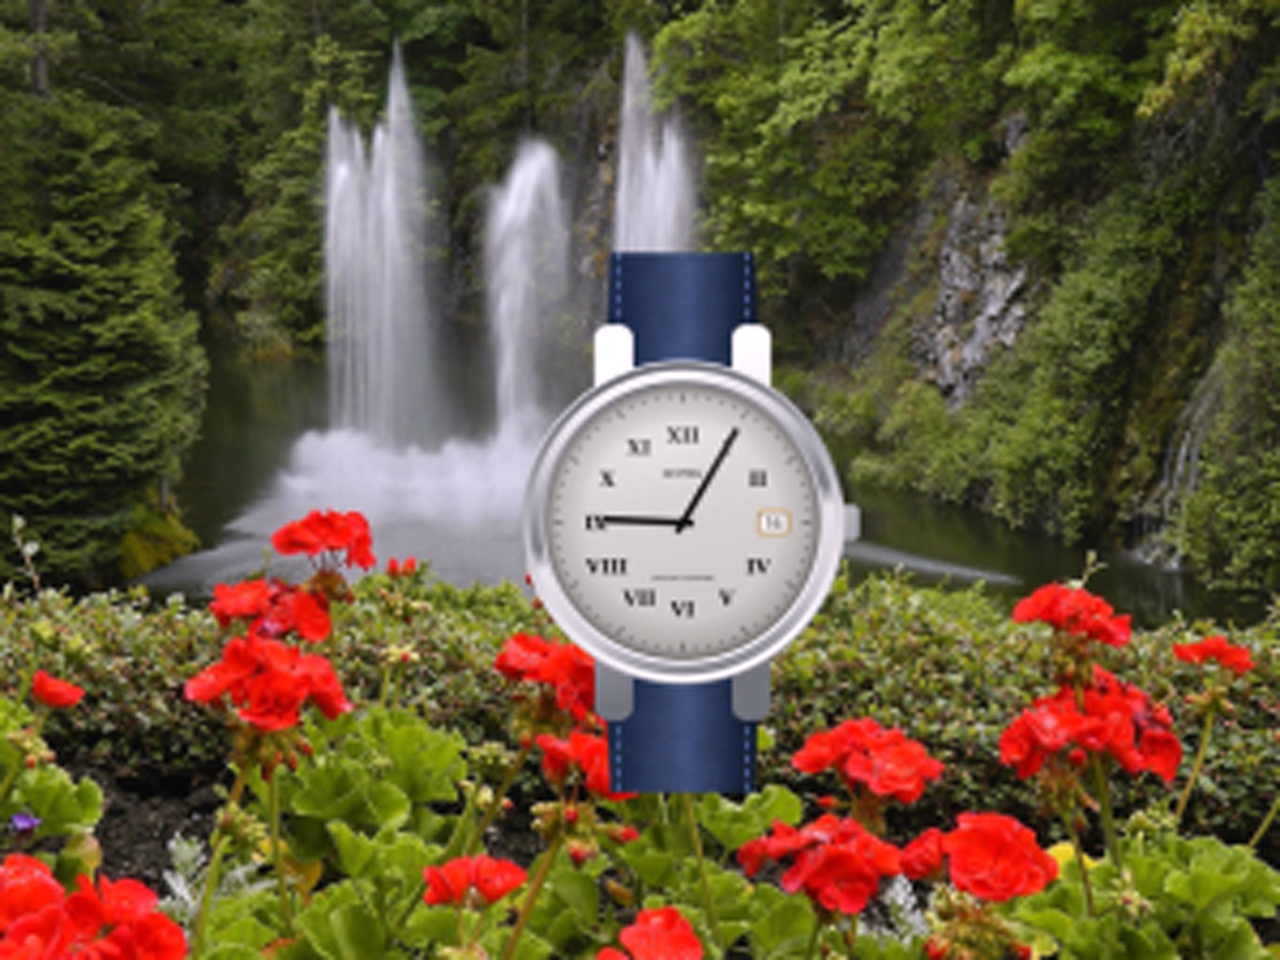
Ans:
9h05
